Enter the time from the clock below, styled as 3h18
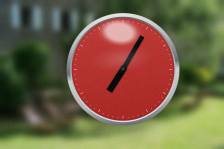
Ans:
7h05
